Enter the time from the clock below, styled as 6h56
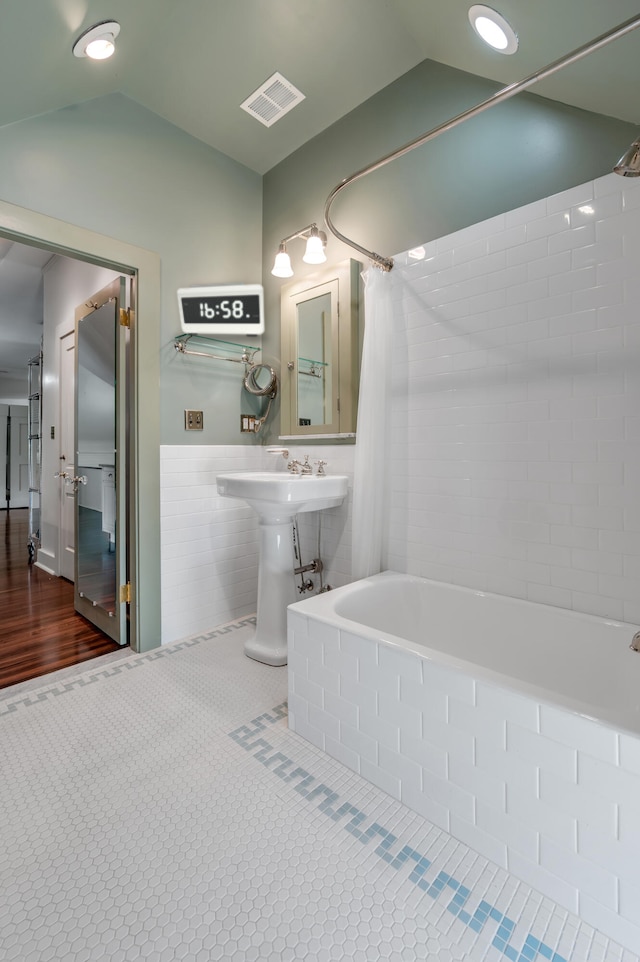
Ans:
16h58
